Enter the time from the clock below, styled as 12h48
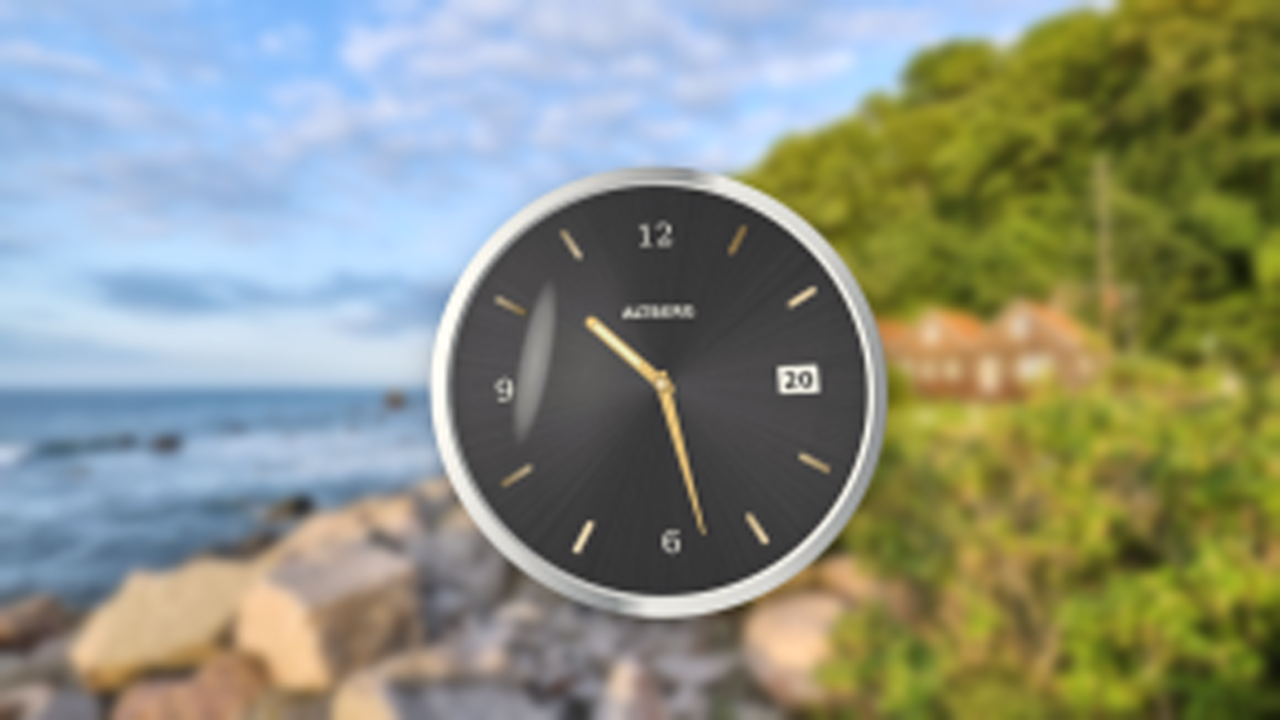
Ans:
10h28
